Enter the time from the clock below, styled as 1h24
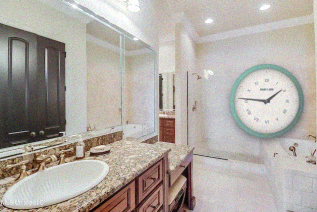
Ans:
1h46
